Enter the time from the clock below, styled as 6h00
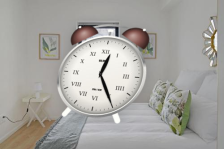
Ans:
12h25
